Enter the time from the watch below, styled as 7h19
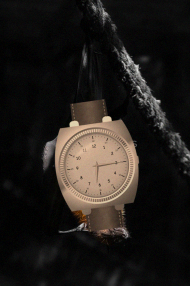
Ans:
6h15
